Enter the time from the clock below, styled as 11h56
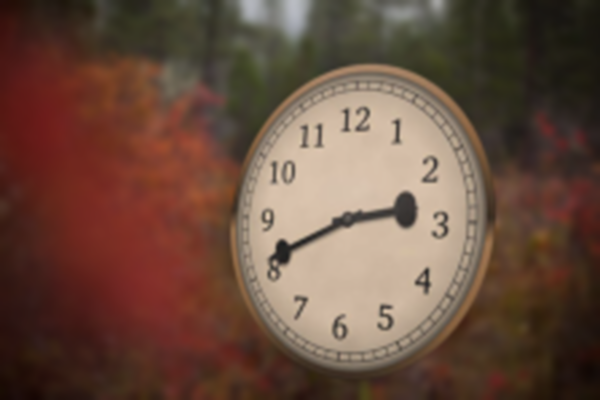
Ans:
2h41
